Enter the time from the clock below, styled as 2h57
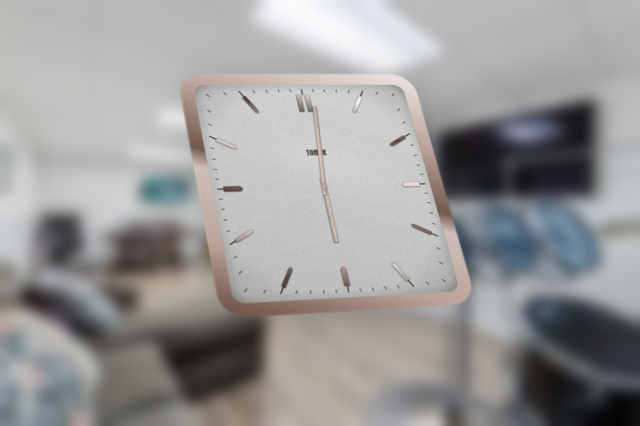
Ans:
6h01
